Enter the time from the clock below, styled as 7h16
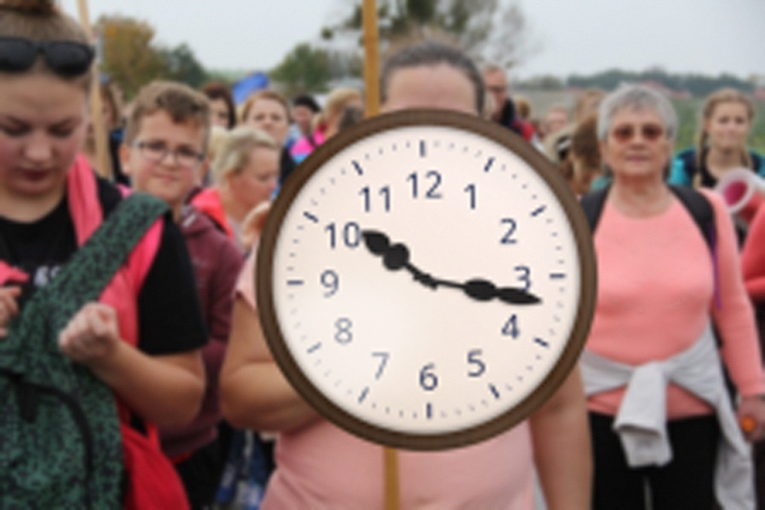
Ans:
10h17
